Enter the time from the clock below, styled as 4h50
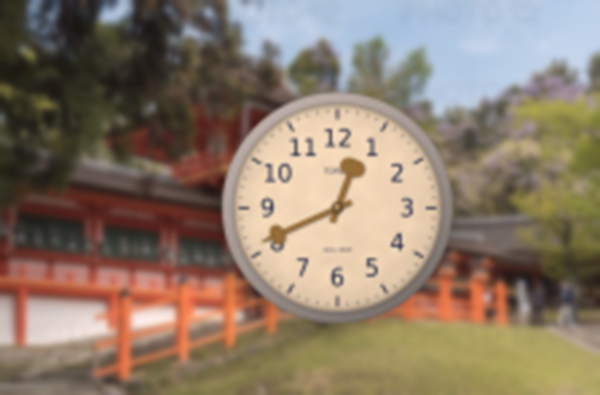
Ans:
12h41
